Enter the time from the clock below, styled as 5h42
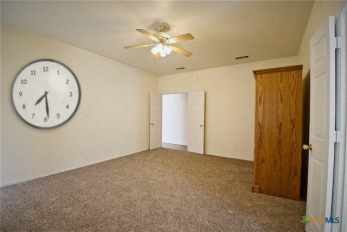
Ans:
7h29
